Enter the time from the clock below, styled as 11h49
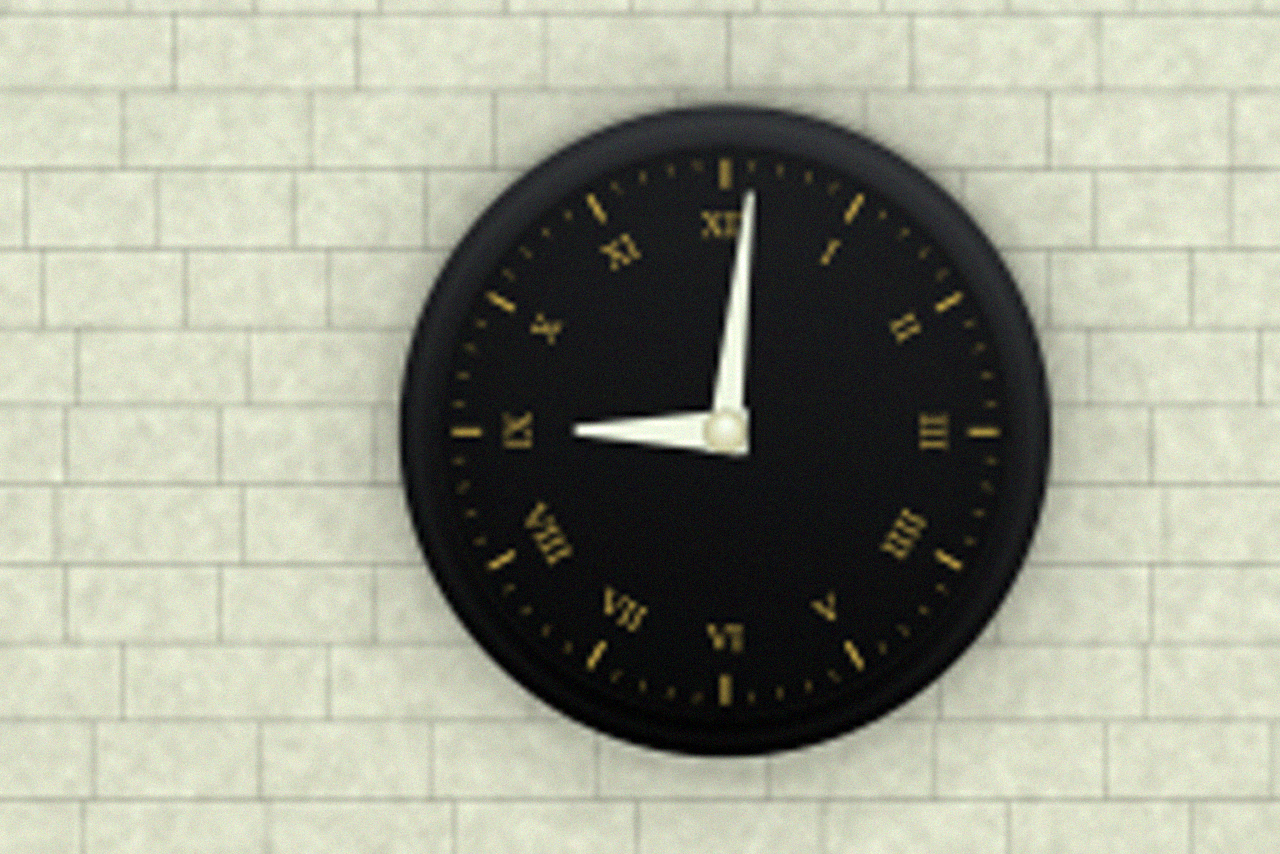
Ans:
9h01
